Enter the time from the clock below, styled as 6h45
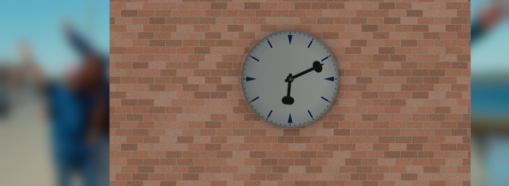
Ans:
6h11
